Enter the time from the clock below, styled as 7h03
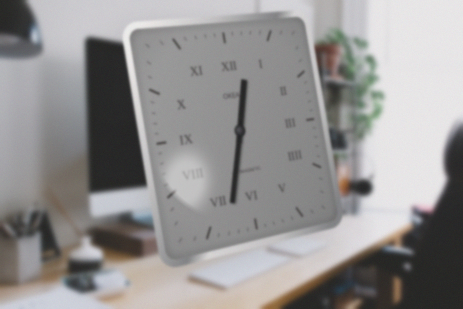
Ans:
12h33
